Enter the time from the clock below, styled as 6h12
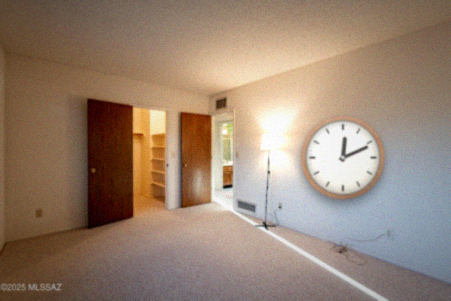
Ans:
12h11
